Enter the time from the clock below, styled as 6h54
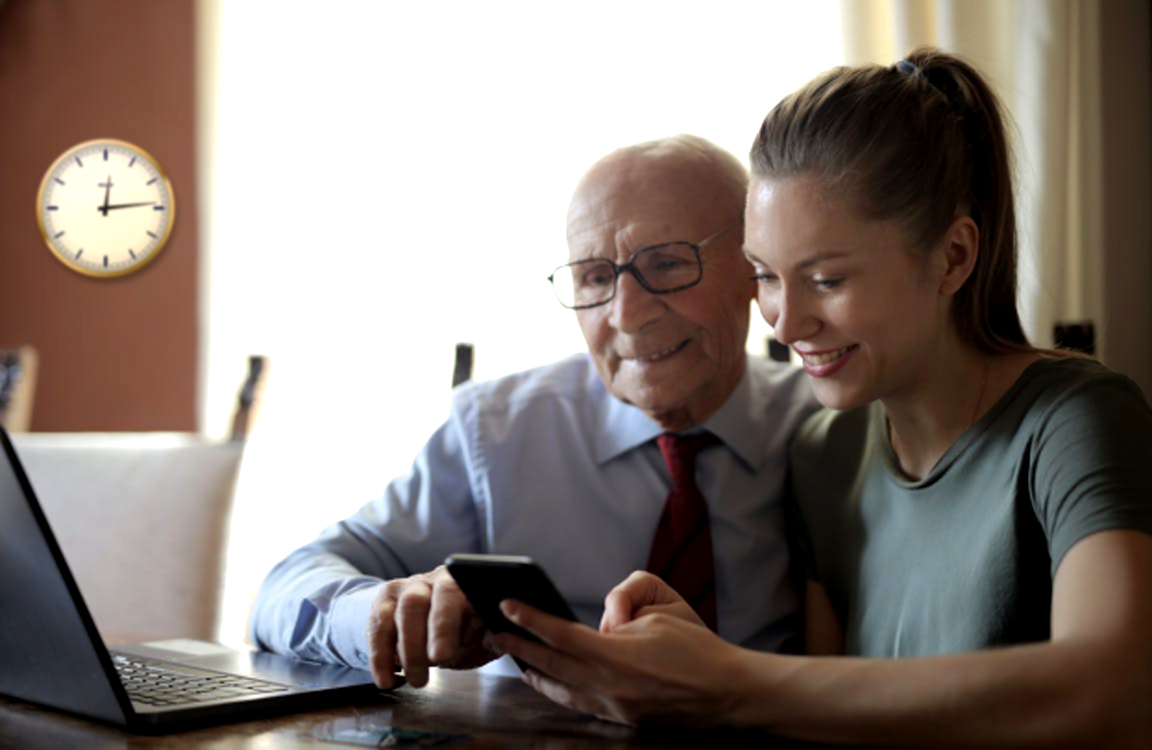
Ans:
12h14
